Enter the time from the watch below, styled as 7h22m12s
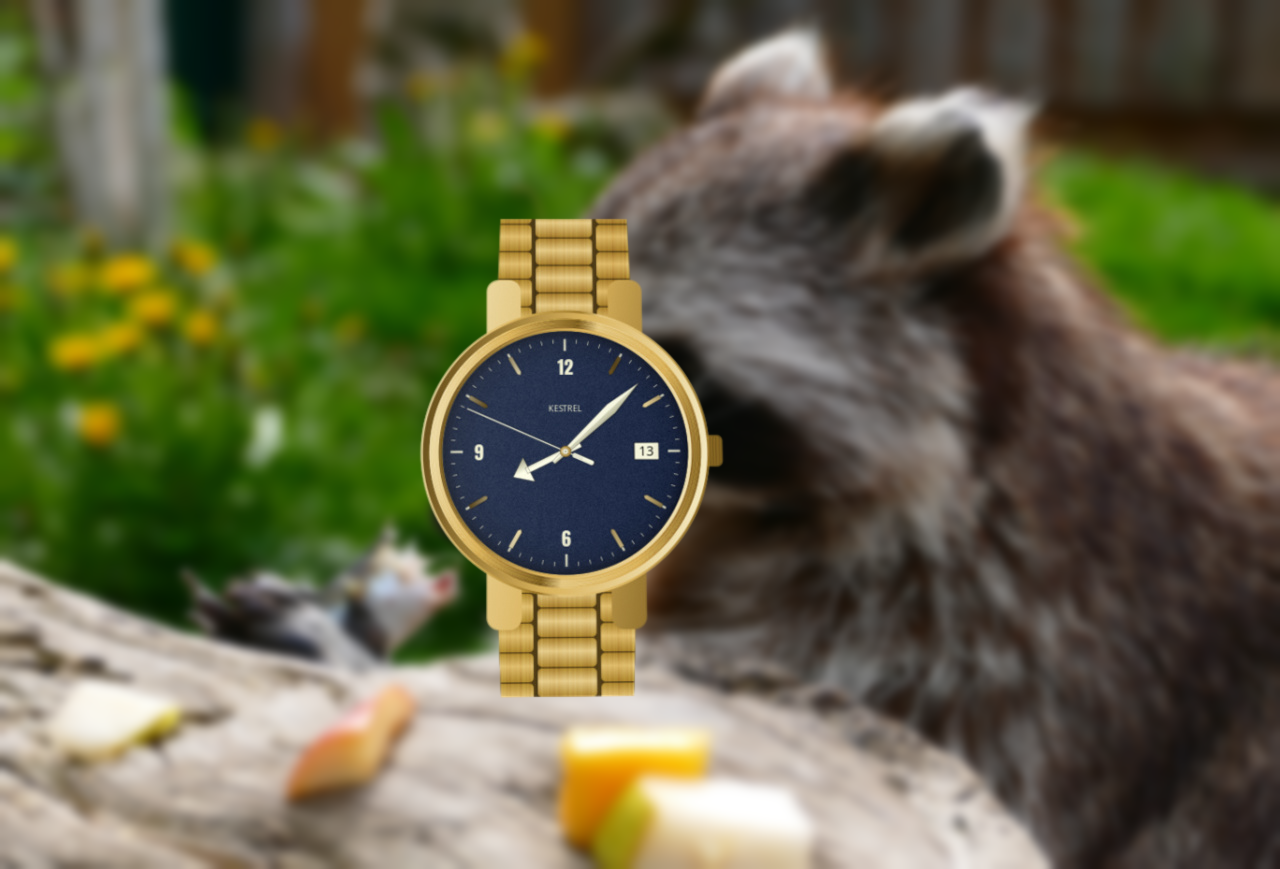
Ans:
8h07m49s
